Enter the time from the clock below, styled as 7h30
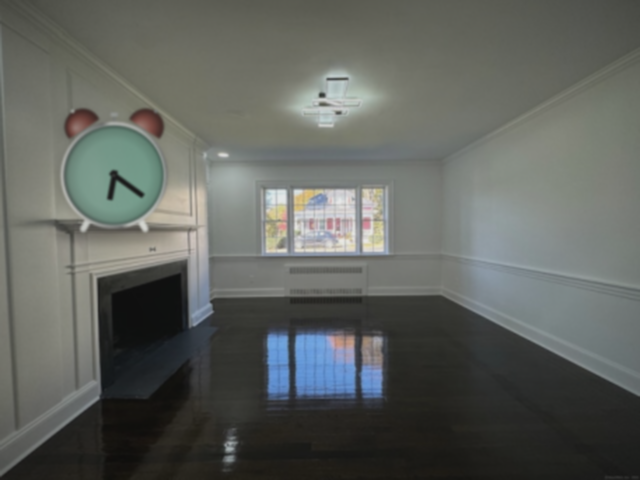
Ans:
6h21
